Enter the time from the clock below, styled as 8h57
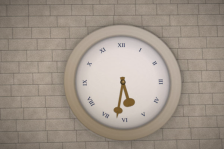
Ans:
5h32
